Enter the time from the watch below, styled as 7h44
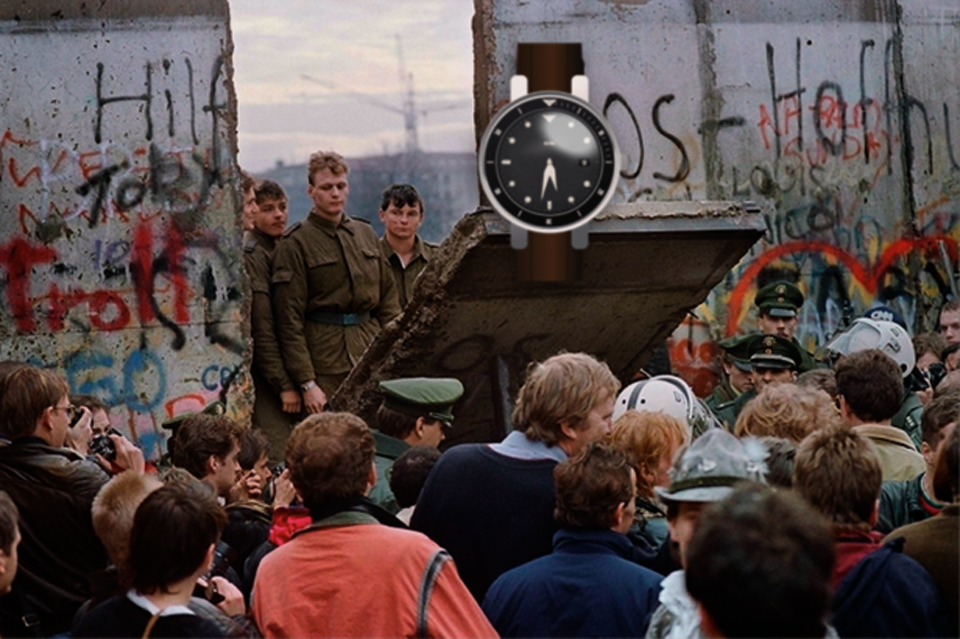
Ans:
5h32
